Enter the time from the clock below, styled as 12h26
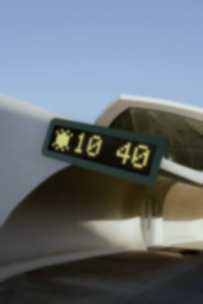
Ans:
10h40
